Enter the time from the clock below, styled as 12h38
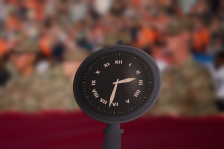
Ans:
2h32
